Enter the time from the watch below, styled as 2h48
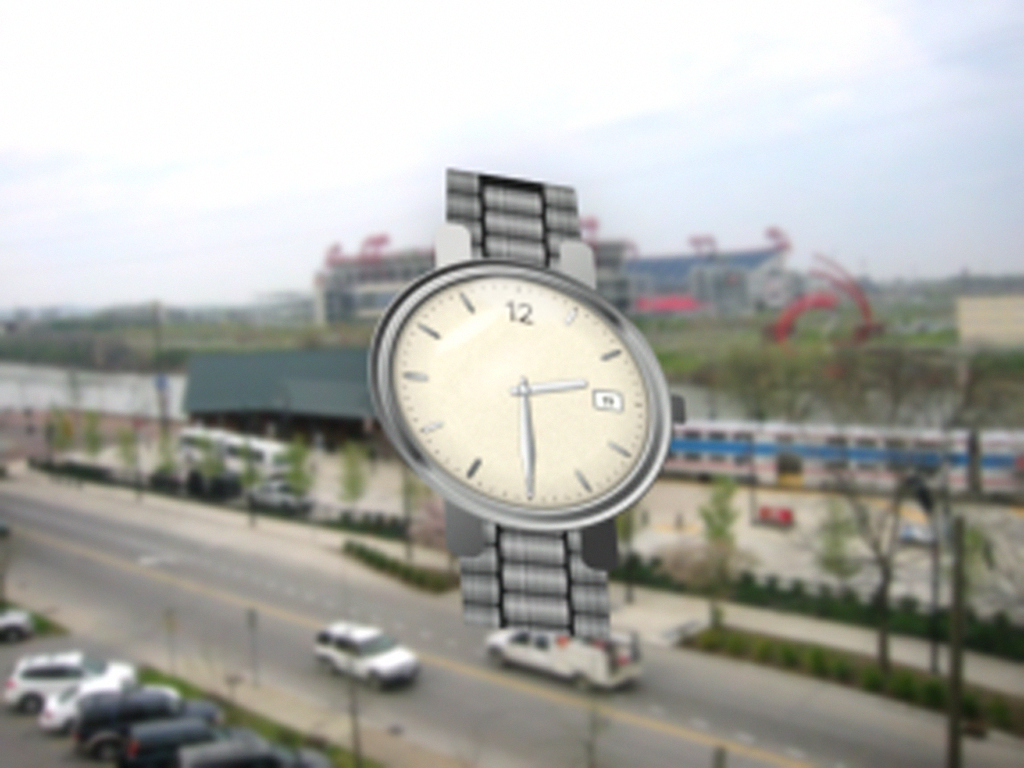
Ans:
2h30
